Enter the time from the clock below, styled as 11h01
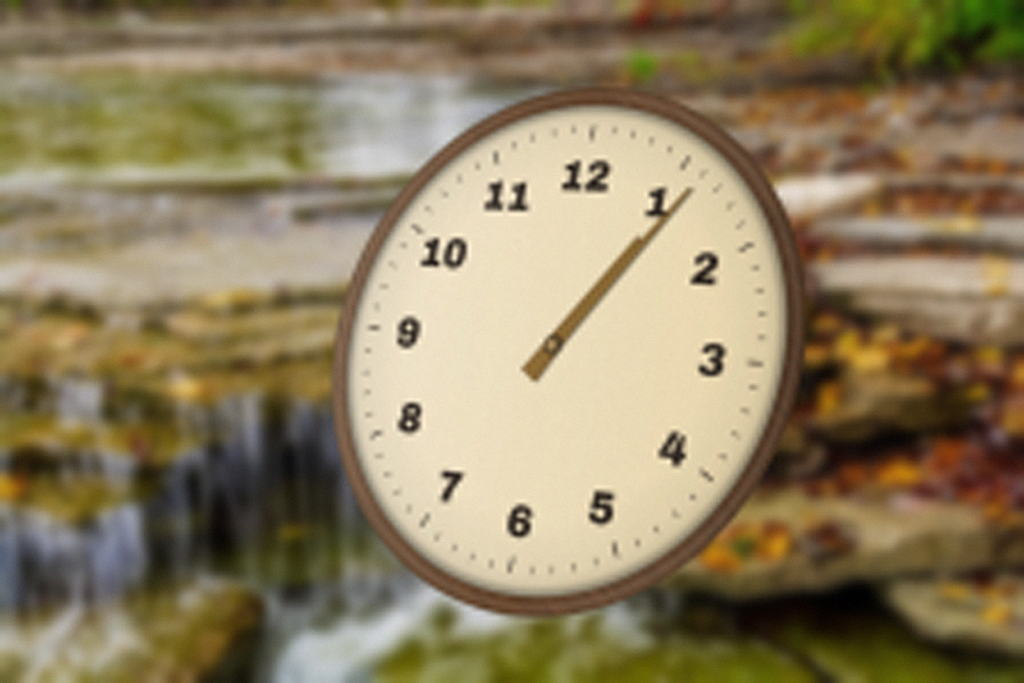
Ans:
1h06
